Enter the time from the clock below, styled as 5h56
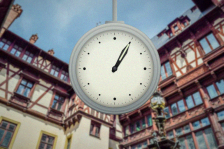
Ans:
1h05
